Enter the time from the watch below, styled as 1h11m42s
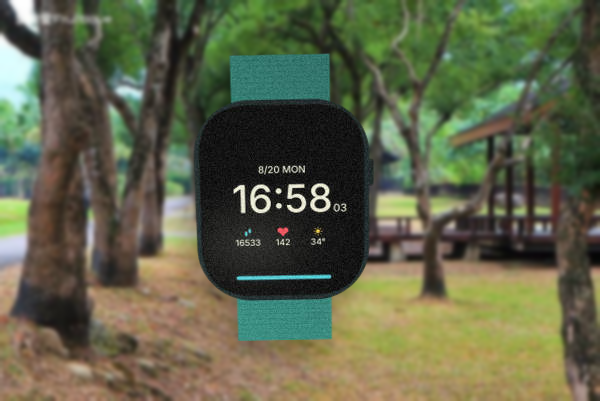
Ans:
16h58m03s
